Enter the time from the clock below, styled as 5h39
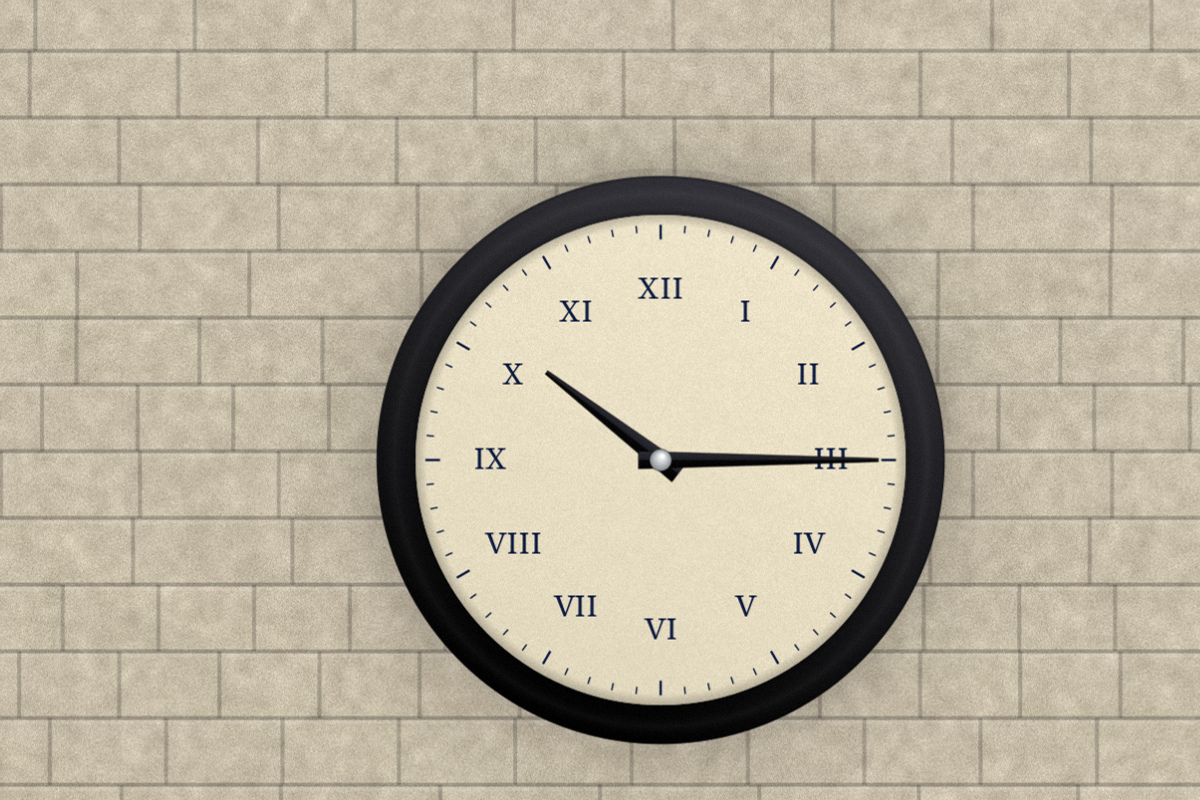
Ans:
10h15
